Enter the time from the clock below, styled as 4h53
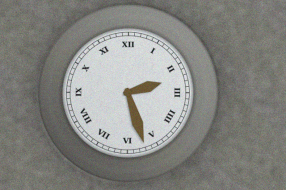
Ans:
2h27
